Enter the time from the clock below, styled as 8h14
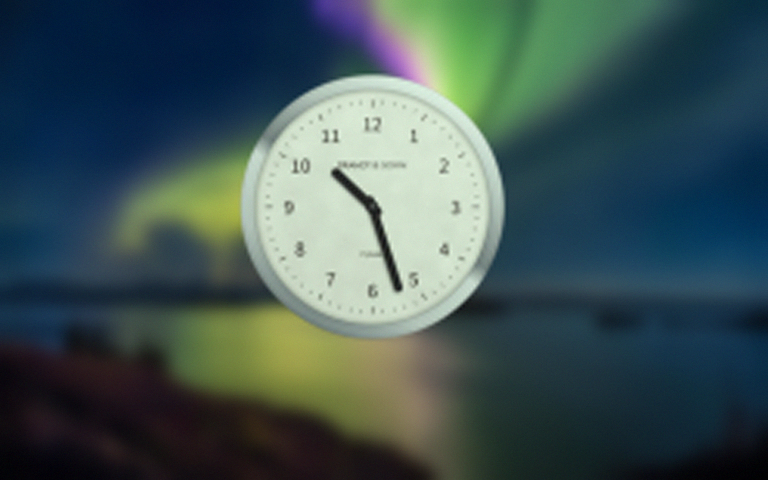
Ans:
10h27
